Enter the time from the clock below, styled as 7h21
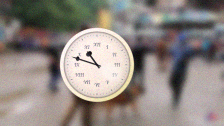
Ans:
10h48
